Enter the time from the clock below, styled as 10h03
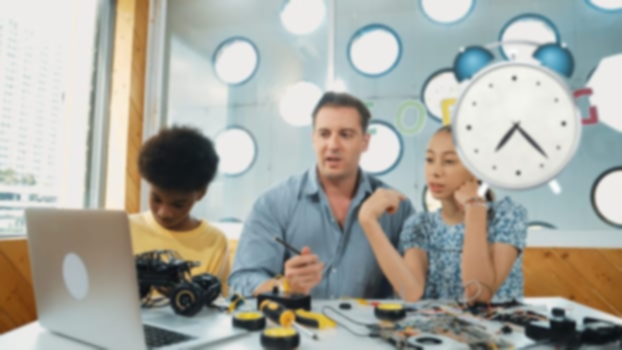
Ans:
7h23
